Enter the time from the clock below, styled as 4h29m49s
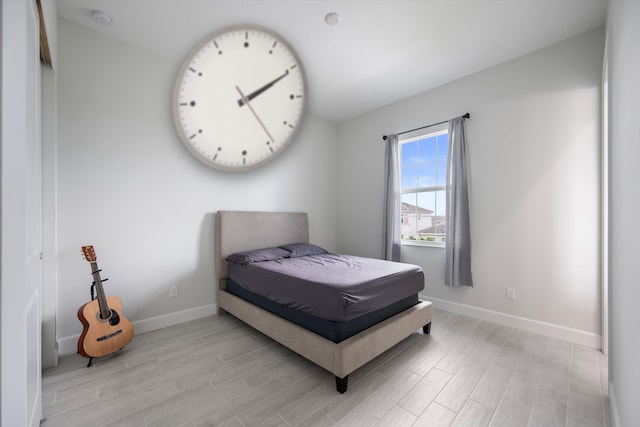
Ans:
2h10m24s
